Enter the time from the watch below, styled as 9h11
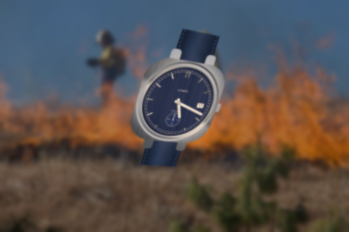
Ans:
5h18
